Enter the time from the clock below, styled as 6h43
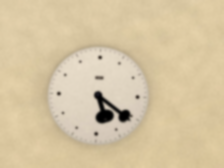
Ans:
5h21
